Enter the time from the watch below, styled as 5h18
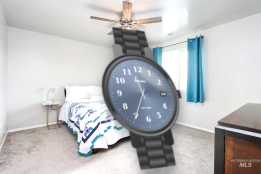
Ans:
11h35
